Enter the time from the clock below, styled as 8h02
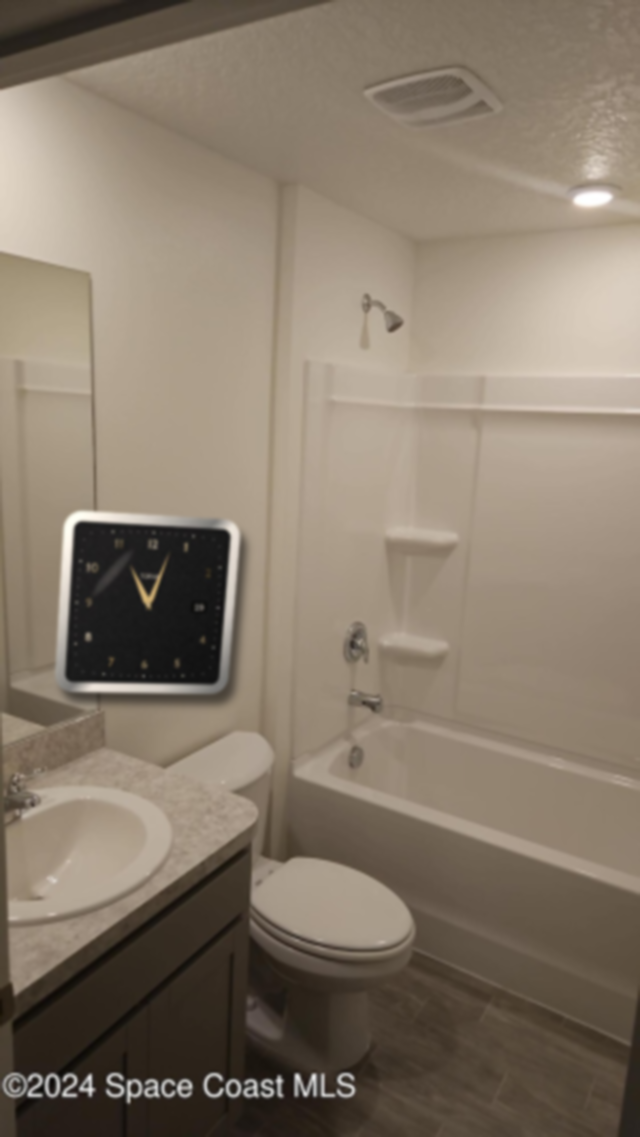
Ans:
11h03
